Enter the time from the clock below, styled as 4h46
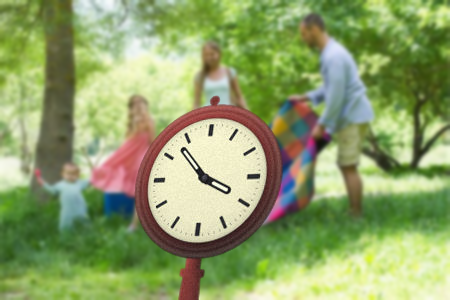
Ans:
3h53
